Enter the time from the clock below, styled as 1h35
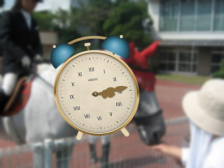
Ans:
3h14
